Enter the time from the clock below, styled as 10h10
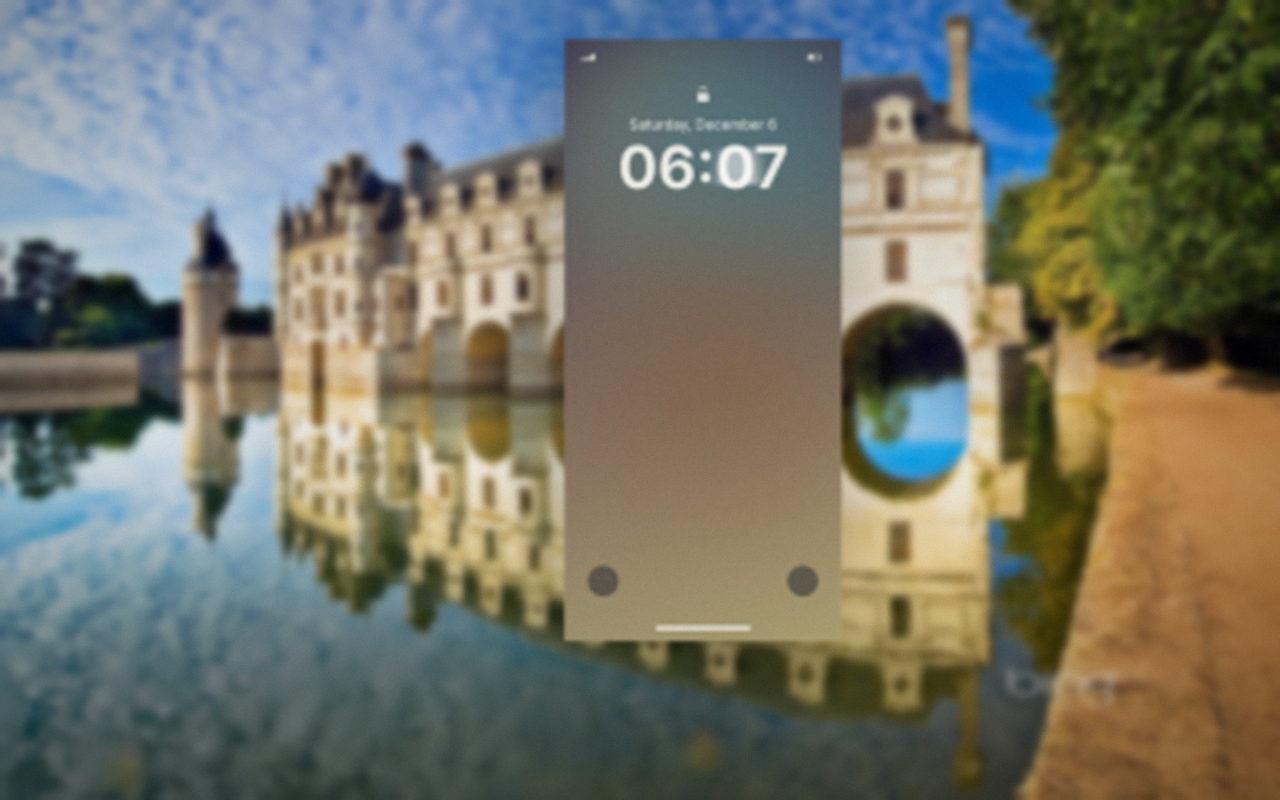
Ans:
6h07
